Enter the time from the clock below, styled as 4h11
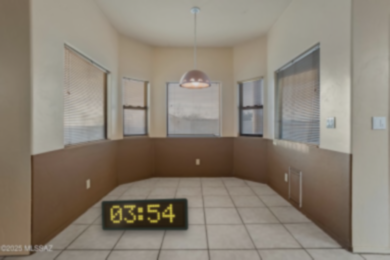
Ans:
3h54
